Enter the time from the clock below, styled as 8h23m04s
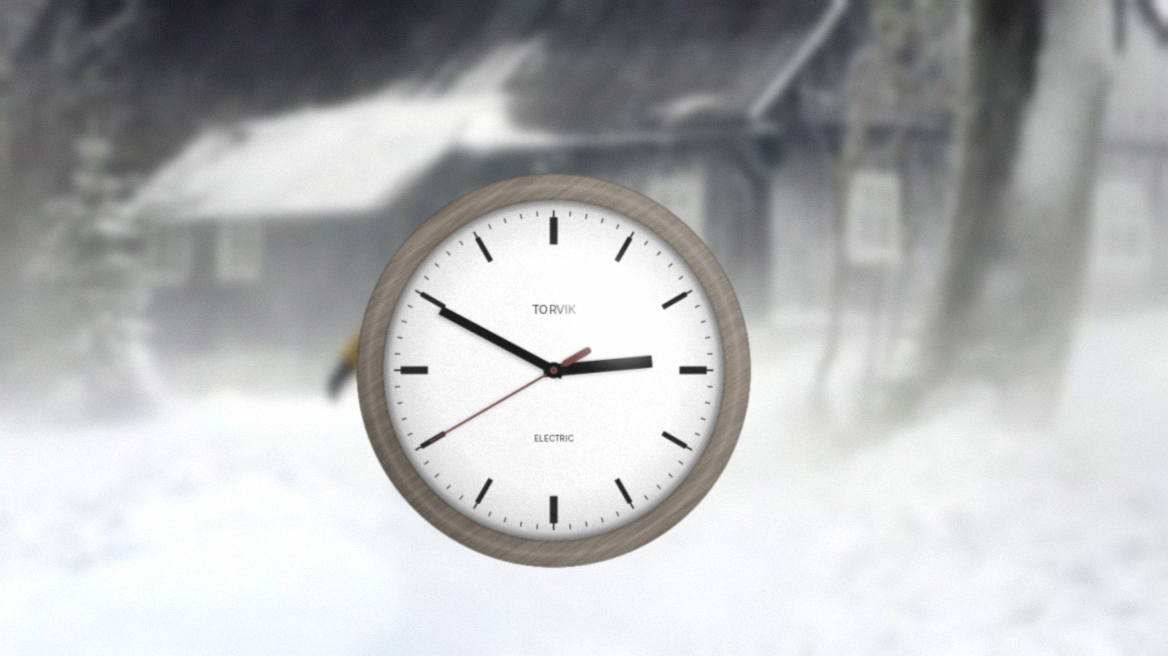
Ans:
2h49m40s
